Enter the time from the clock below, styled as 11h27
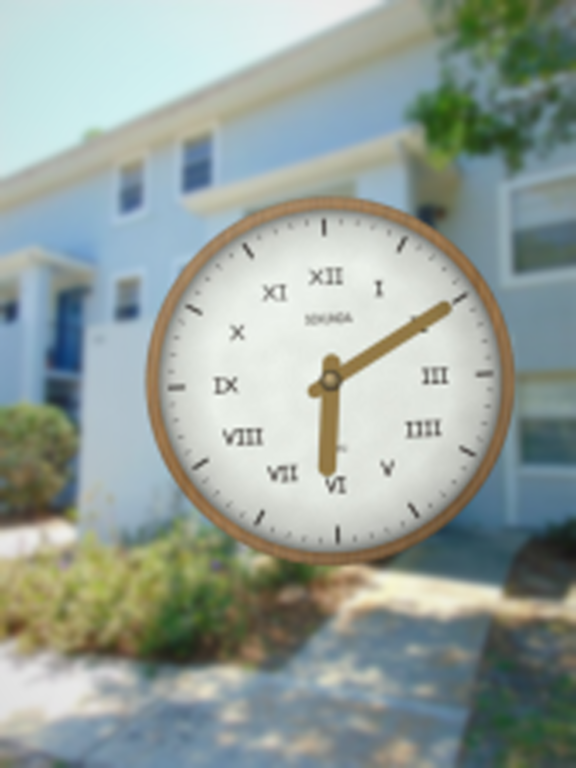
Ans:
6h10
